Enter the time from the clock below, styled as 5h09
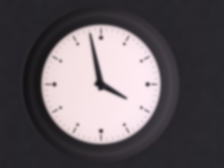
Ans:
3h58
